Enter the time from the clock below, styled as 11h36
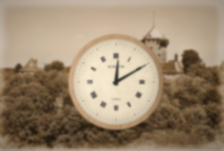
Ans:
12h10
